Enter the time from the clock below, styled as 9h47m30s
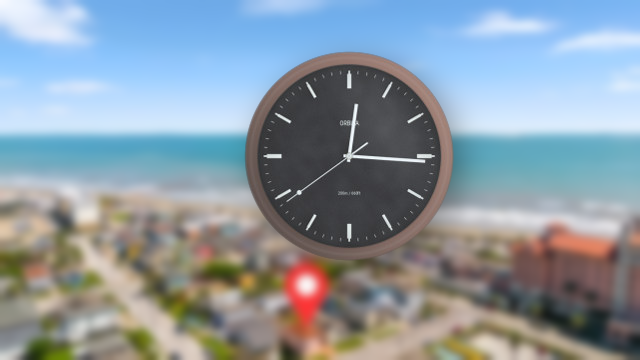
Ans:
12h15m39s
